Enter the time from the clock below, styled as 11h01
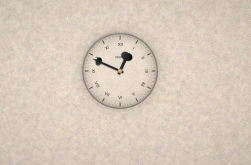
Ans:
12h49
